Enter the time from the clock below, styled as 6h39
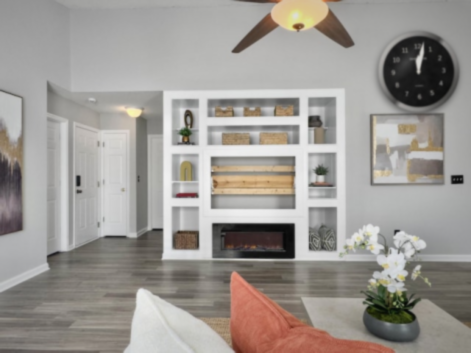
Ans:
12h02
